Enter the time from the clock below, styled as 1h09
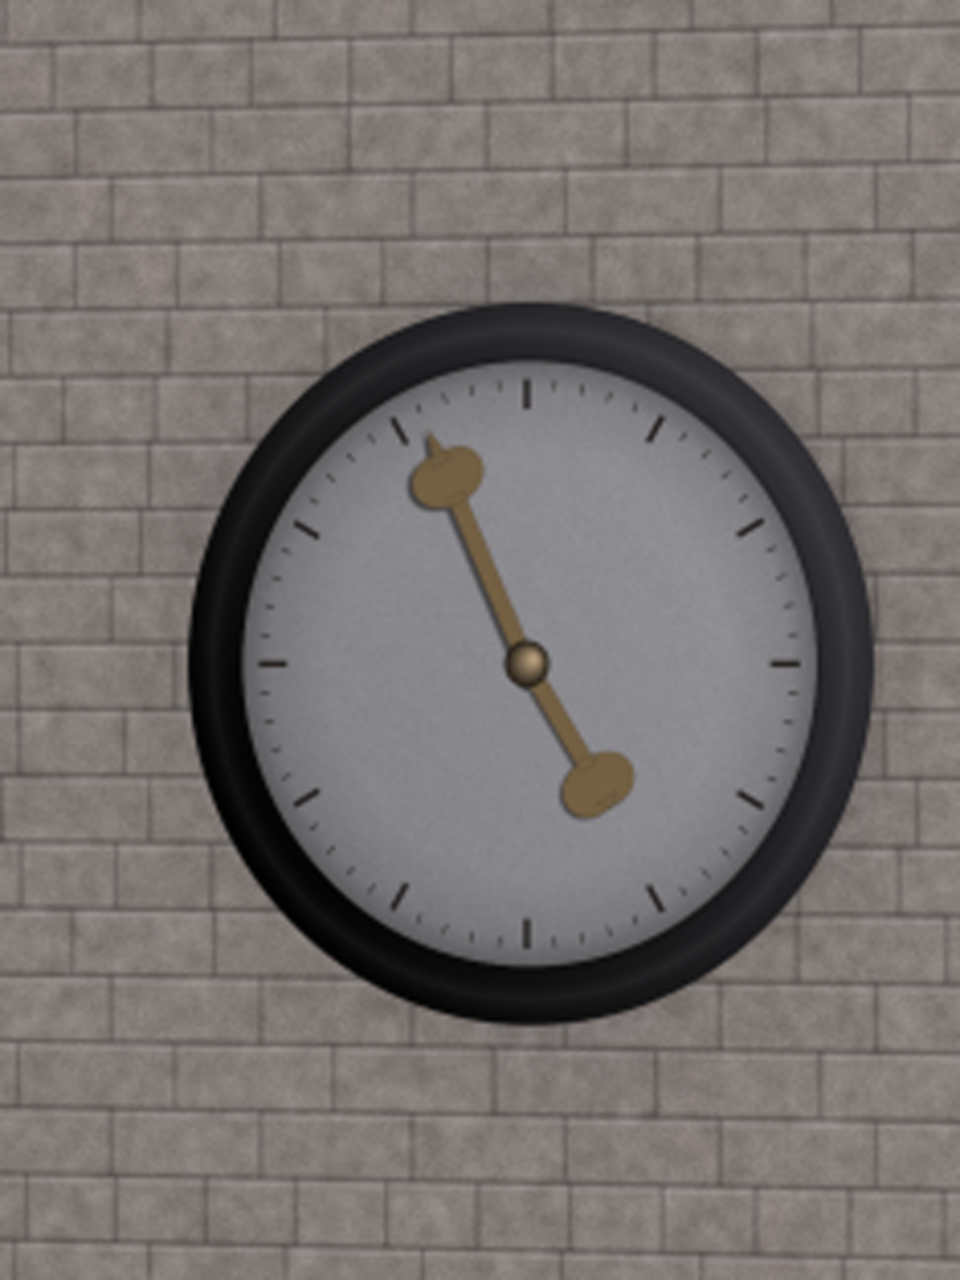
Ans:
4h56
